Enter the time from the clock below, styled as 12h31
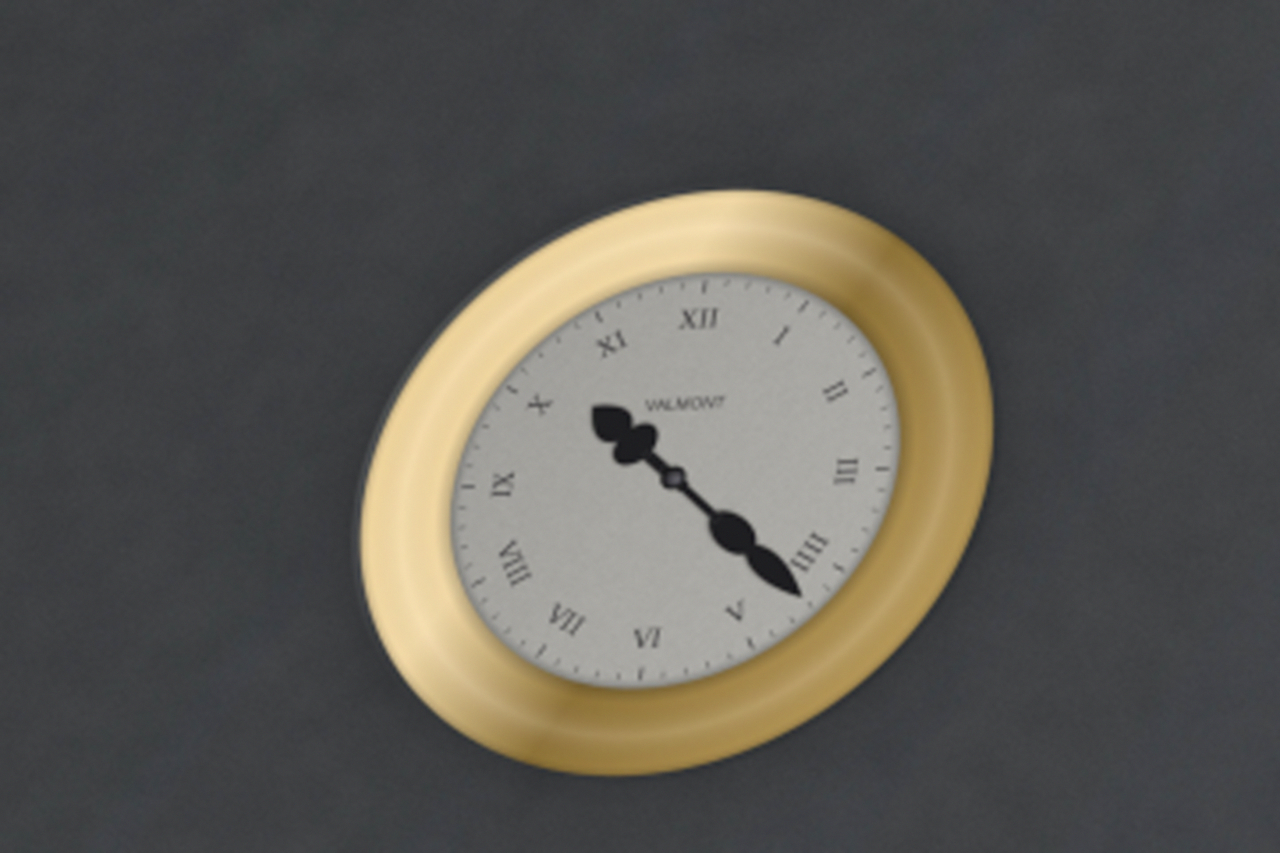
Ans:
10h22
